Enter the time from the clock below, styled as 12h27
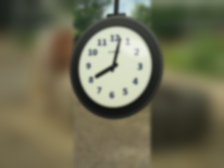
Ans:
8h02
